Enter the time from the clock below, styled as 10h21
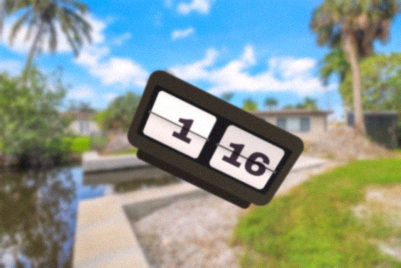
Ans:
1h16
